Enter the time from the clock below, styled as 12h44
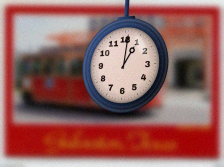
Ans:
1h01
